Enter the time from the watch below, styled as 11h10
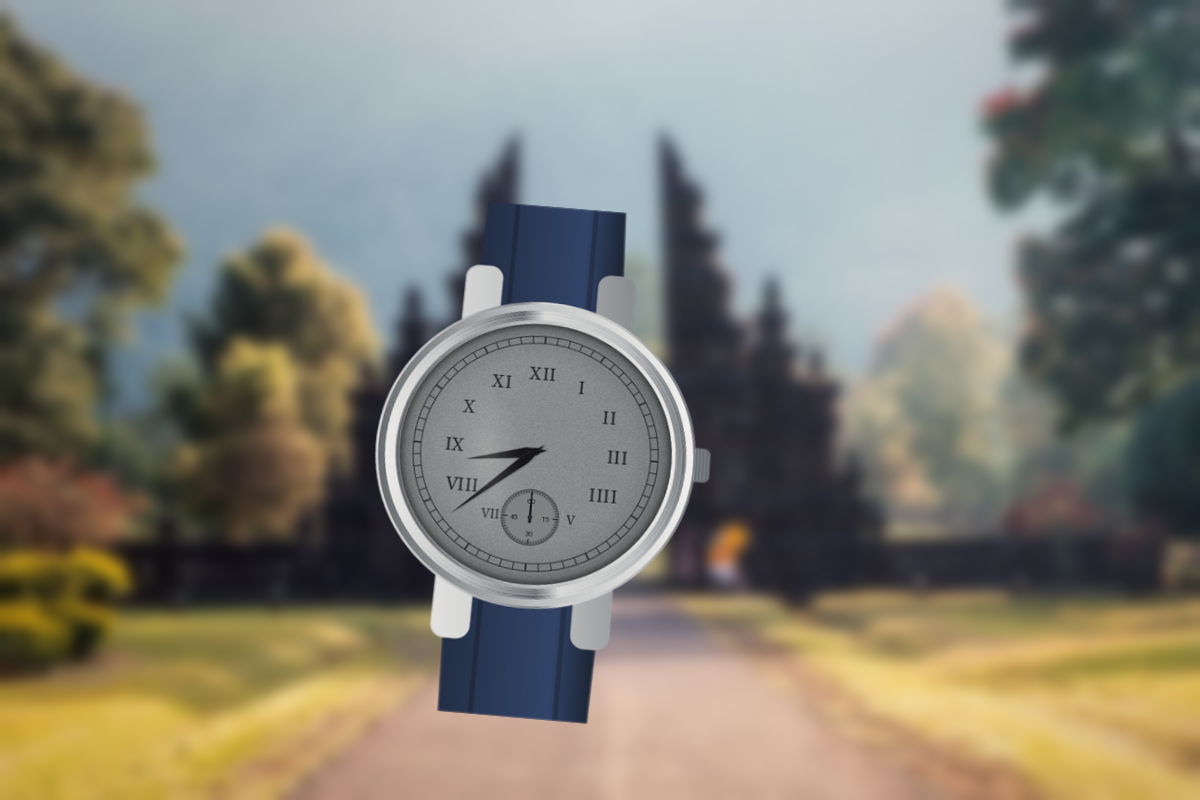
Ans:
8h38
